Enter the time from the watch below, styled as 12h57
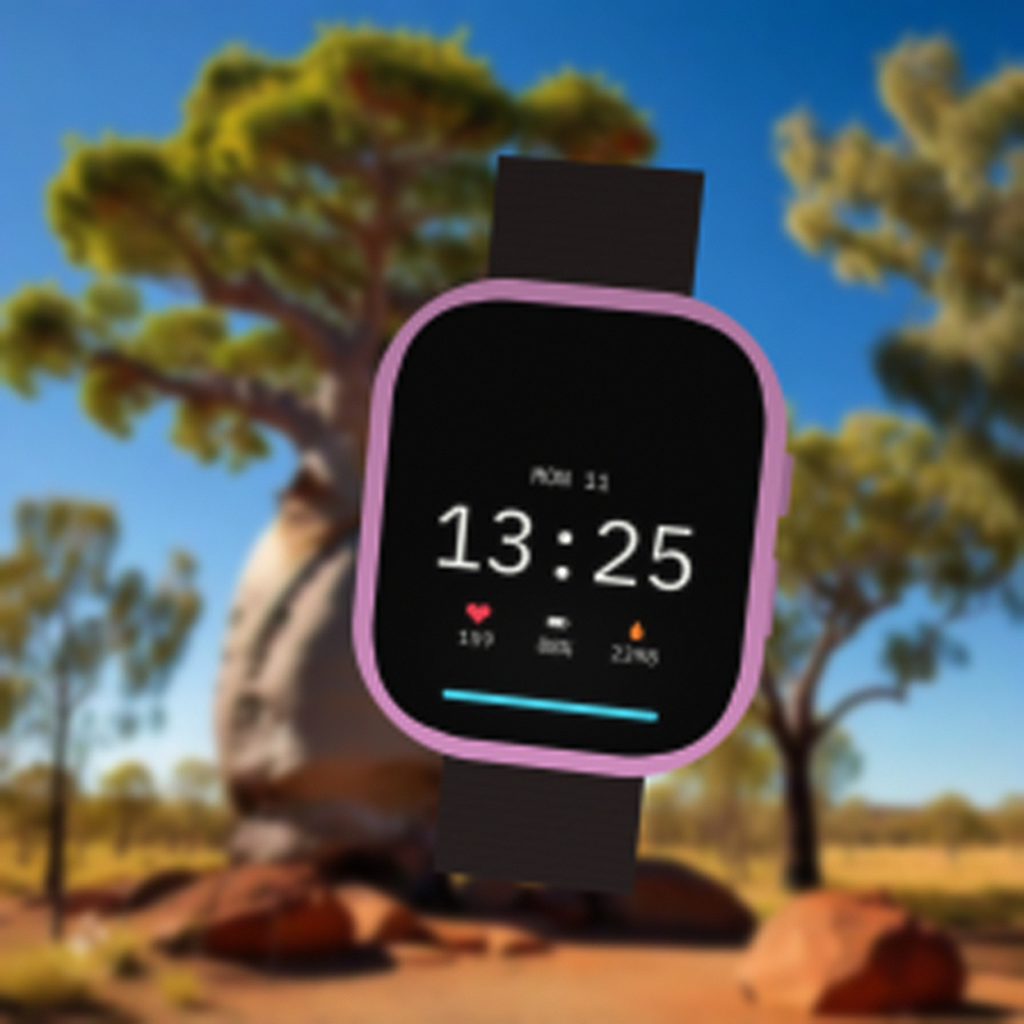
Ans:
13h25
